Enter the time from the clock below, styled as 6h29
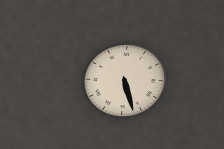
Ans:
5h27
